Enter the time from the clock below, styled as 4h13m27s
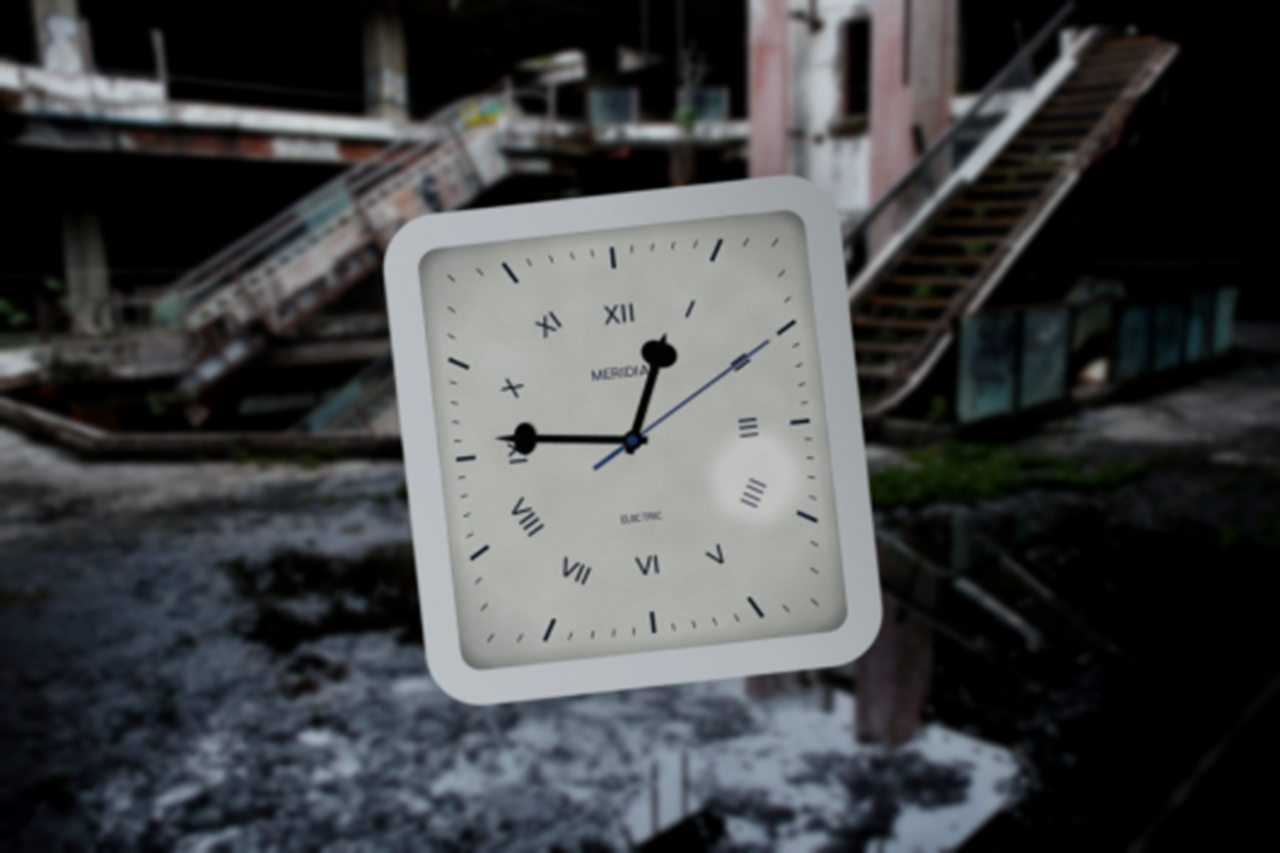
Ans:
12h46m10s
